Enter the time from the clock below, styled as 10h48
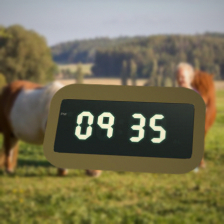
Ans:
9h35
